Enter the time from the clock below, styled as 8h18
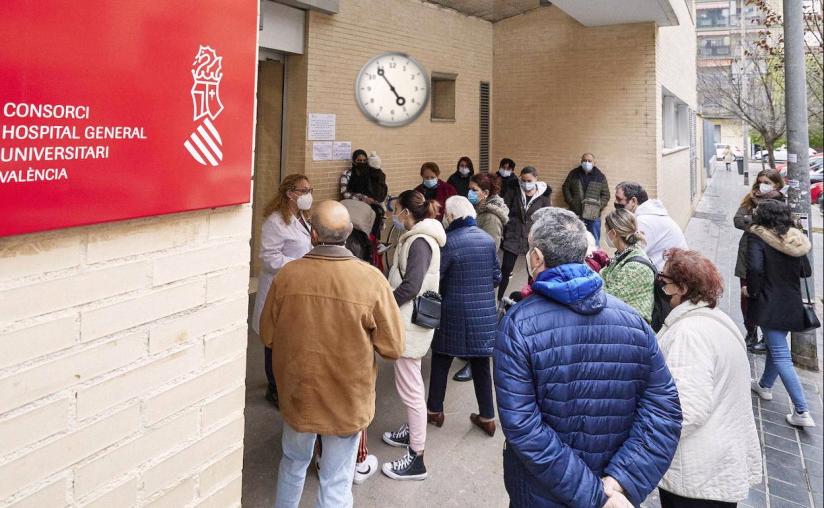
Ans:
4h54
